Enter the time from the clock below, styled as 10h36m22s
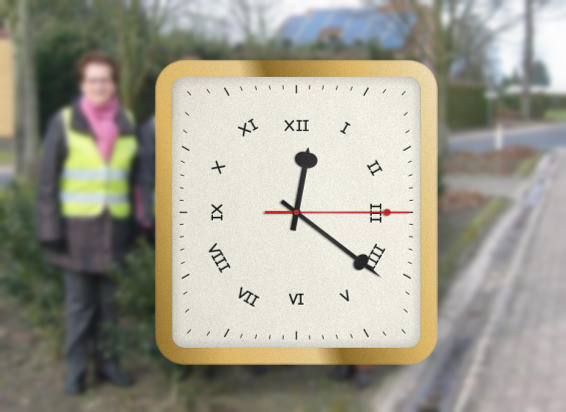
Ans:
12h21m15s
